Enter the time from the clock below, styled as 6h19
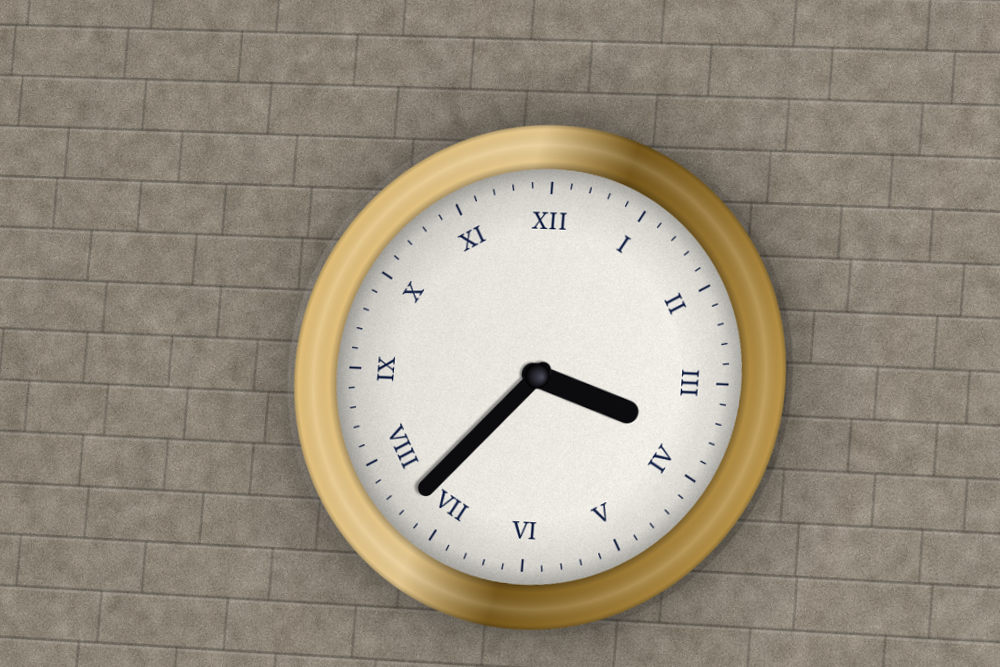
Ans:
3h37
